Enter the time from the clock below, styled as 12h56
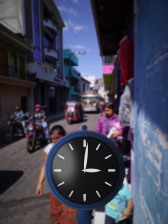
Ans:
3h01
